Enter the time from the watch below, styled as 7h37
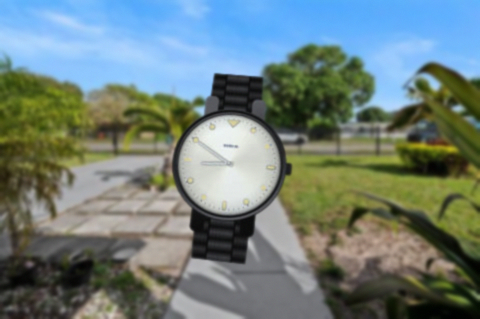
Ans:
8h50
